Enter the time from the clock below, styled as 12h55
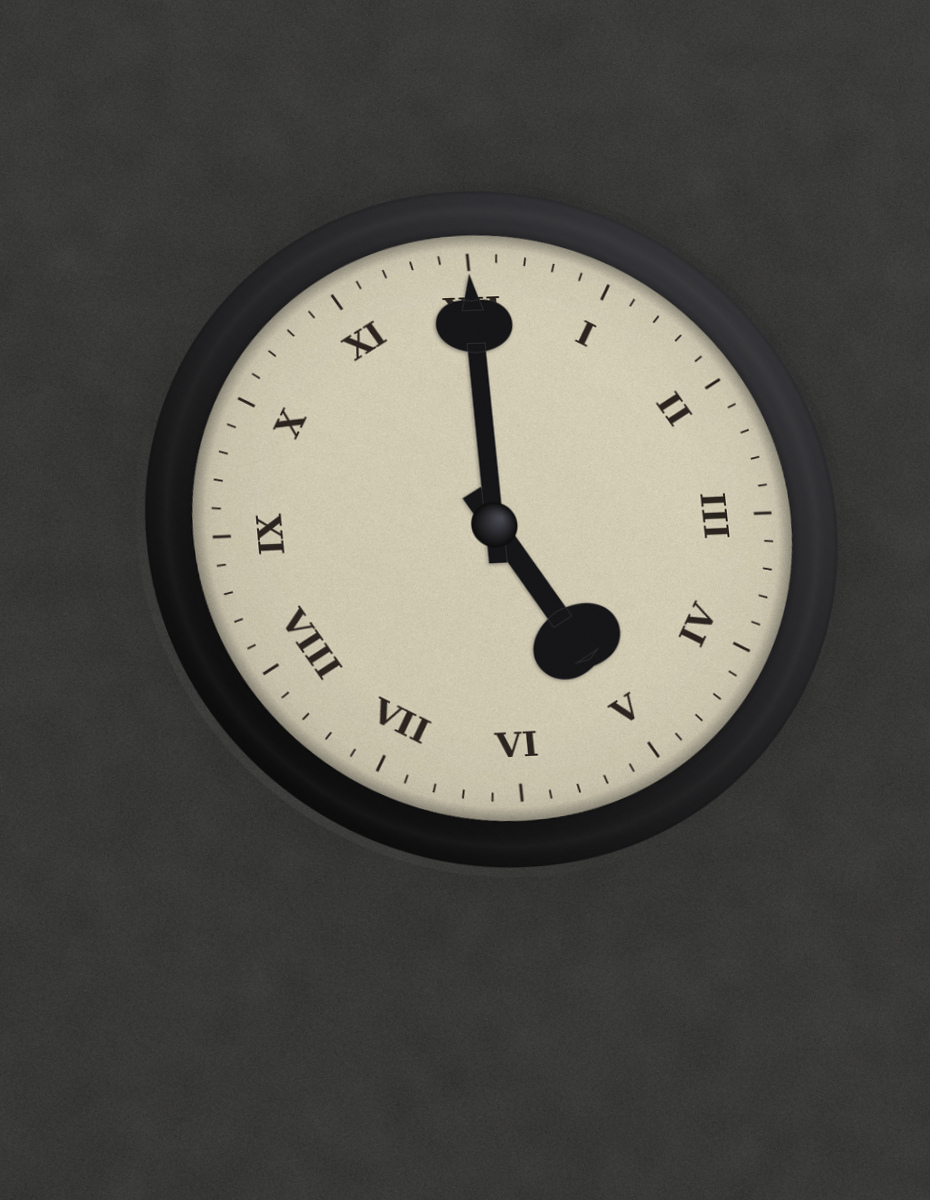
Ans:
5h00
